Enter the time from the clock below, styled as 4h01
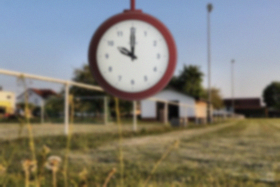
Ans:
10h00
